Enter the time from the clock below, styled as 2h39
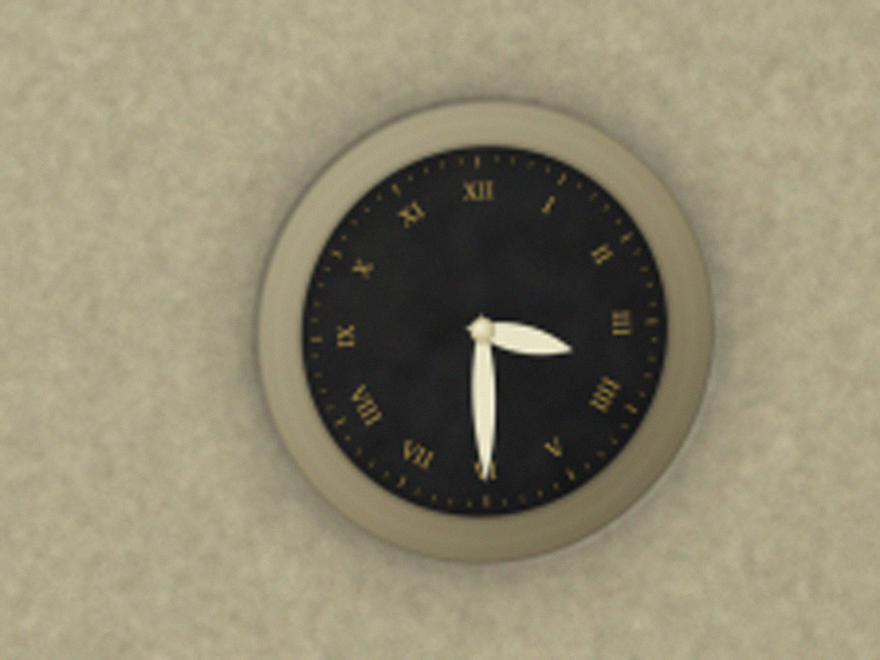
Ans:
3h30
